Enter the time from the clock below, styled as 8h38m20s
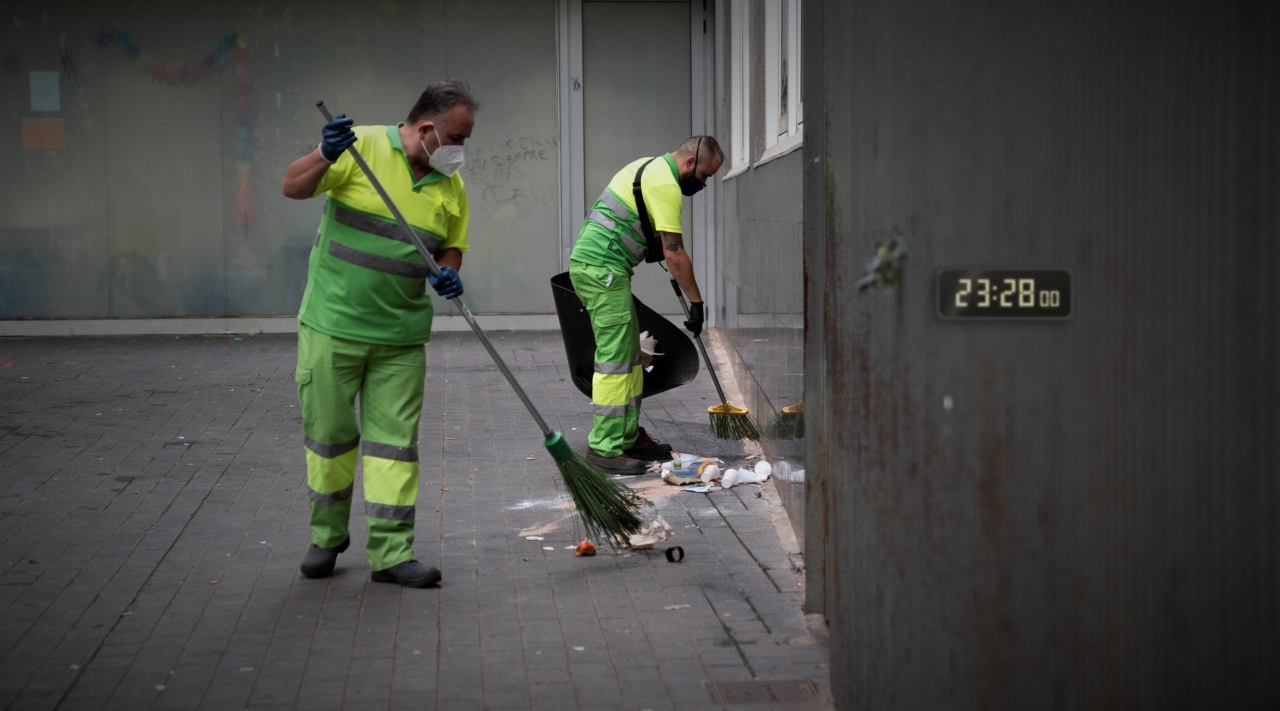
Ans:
23h28m00s
